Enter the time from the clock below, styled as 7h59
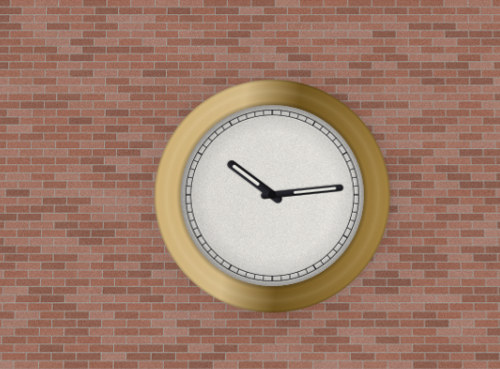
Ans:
10h14
